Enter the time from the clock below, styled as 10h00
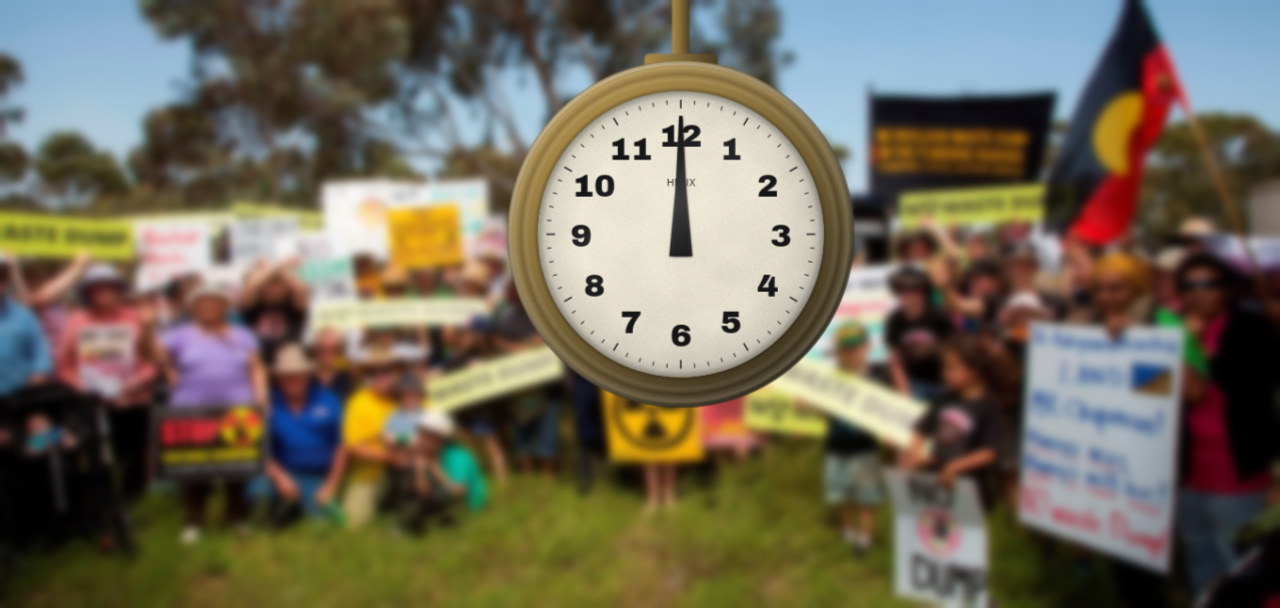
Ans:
12h00
